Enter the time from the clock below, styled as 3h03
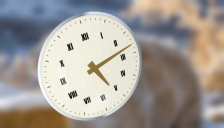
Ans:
5h13
